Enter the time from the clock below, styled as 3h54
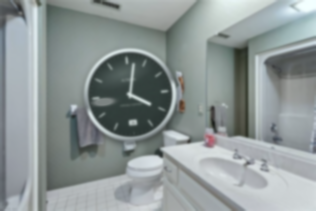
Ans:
4h02
